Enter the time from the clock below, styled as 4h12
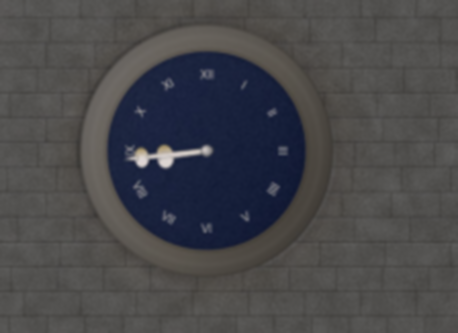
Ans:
8h44
